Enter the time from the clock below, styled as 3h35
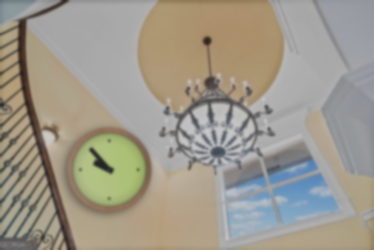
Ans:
9h53
